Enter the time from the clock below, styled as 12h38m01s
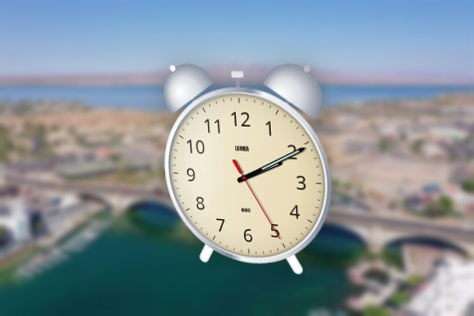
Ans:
2h10m25s
